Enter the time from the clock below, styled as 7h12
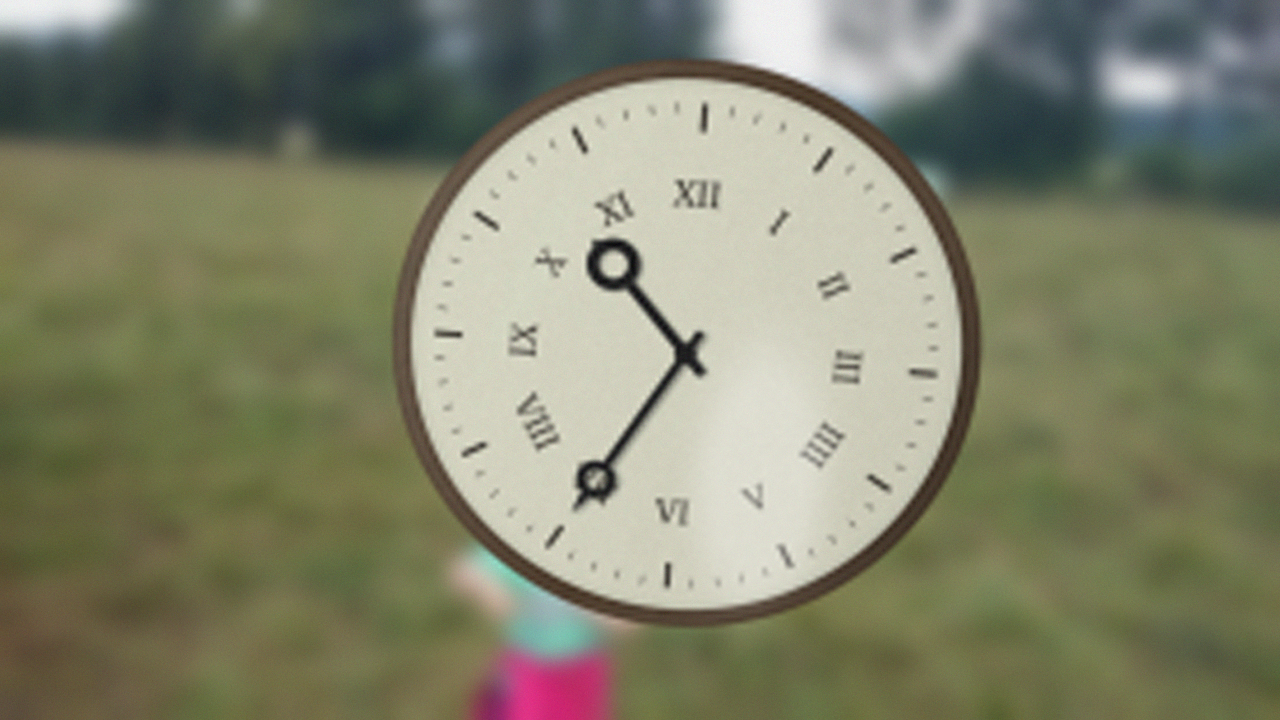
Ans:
10h35
